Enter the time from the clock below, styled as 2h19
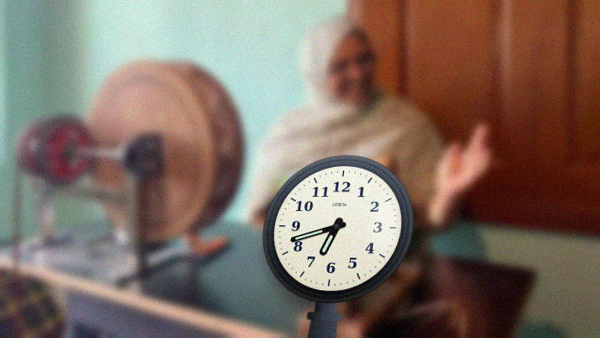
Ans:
6h42
